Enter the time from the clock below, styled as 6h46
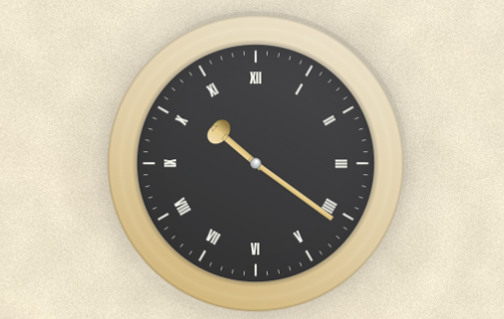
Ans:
10h21
